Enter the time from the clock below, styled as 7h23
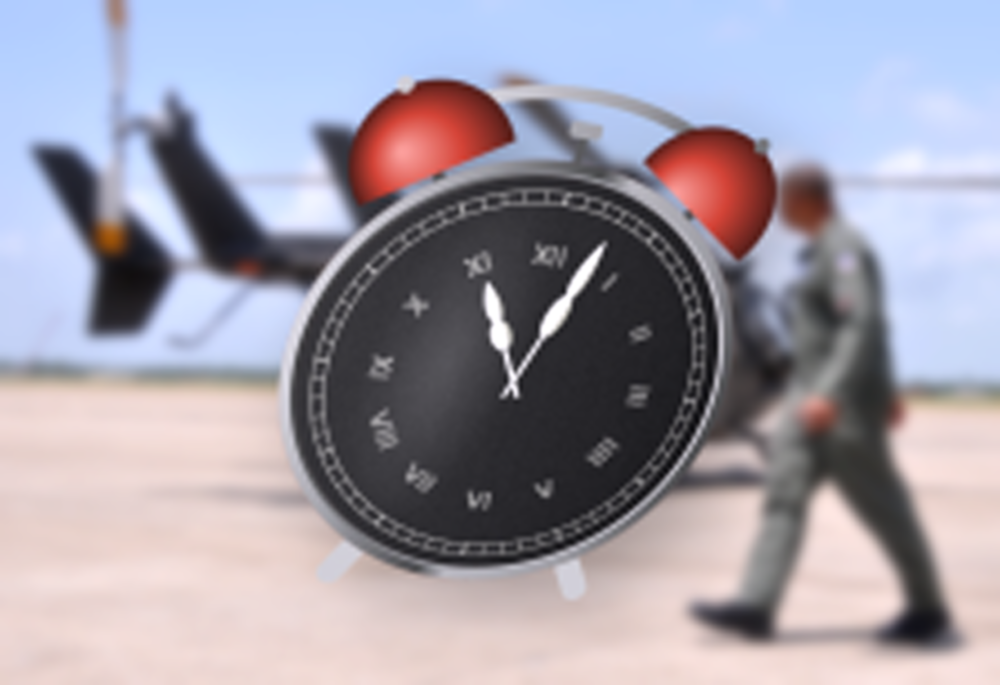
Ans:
11h03
